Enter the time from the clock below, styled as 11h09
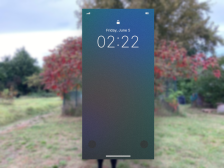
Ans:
2h22
